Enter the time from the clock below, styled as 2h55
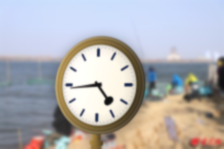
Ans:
4h44
